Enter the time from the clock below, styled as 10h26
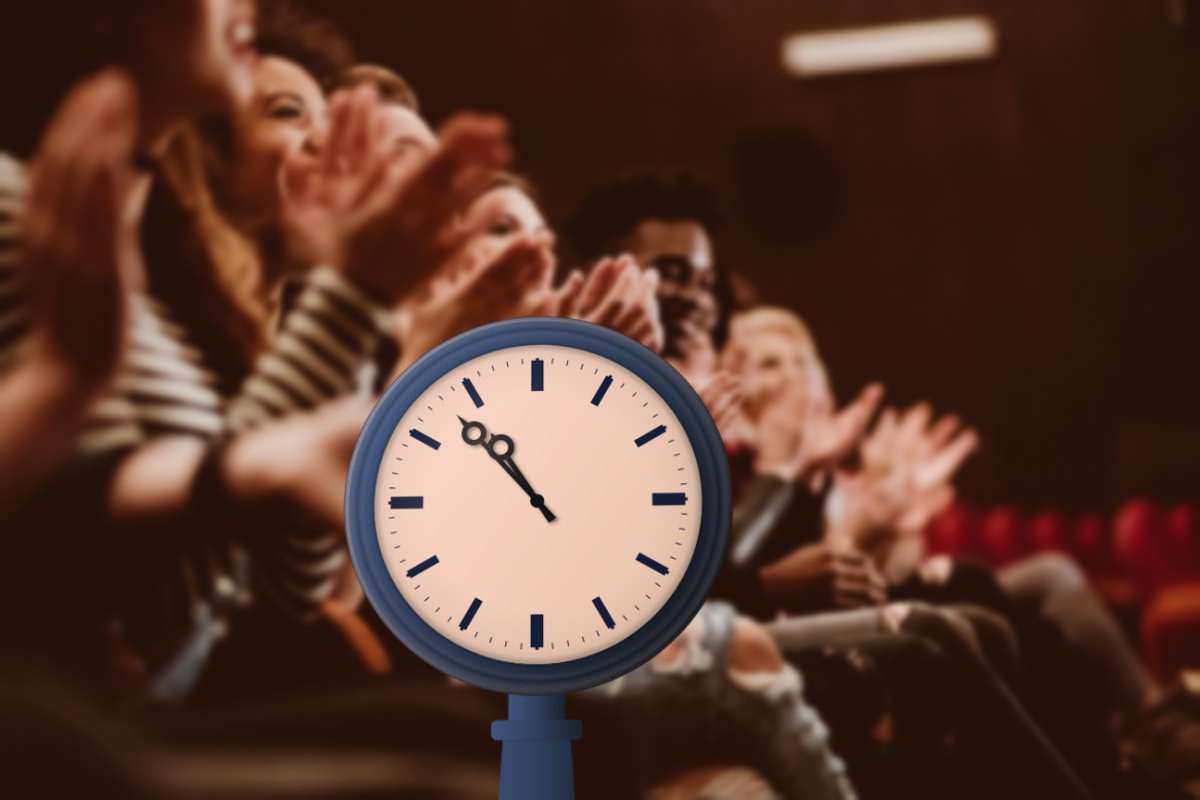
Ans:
10h53
